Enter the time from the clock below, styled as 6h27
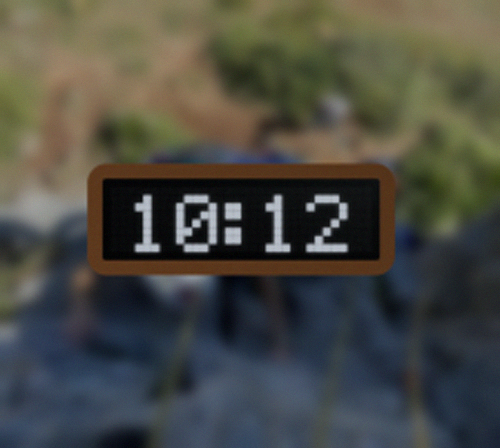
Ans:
10h12
